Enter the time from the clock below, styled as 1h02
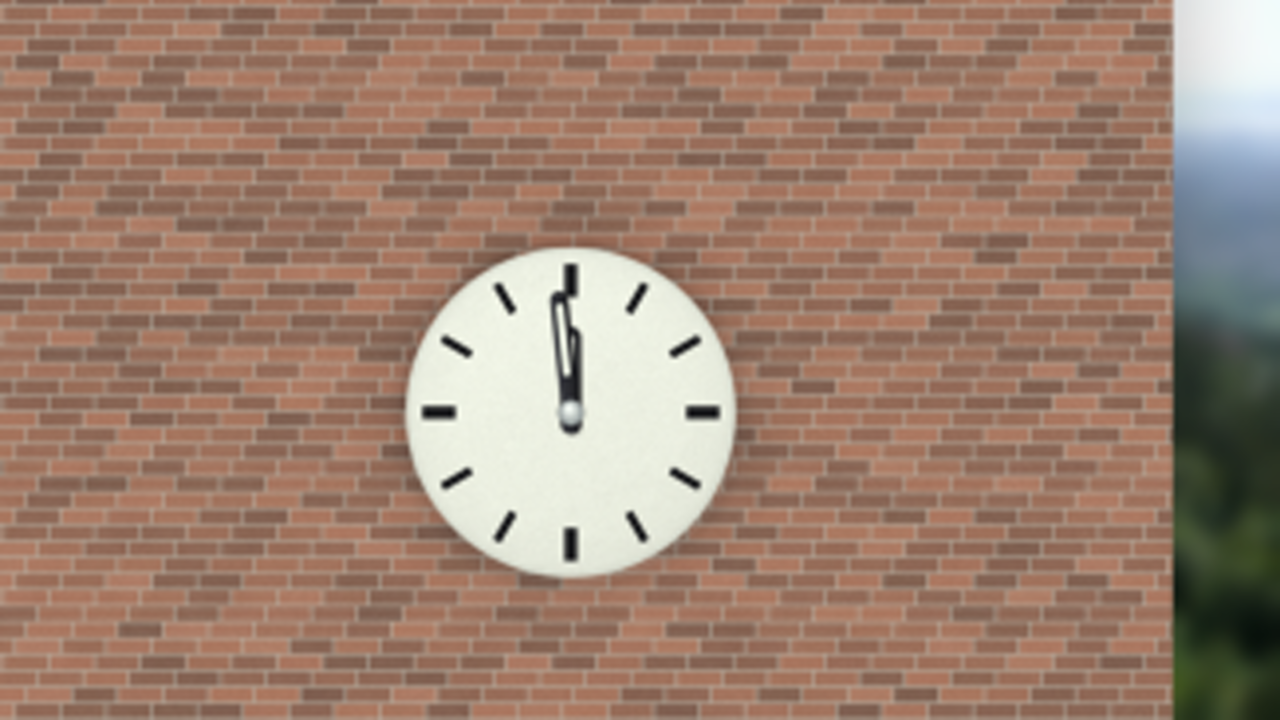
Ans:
11h59
